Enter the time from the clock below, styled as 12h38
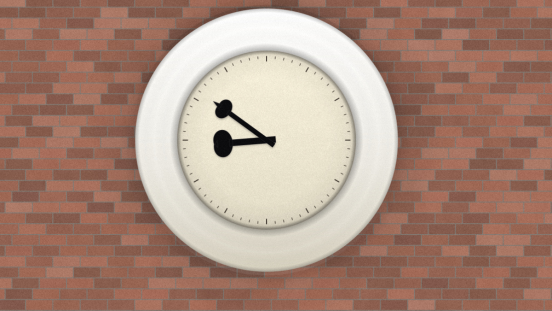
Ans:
8h51
